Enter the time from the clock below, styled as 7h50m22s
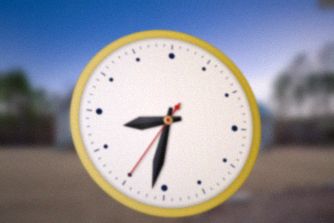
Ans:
8h31m35s
